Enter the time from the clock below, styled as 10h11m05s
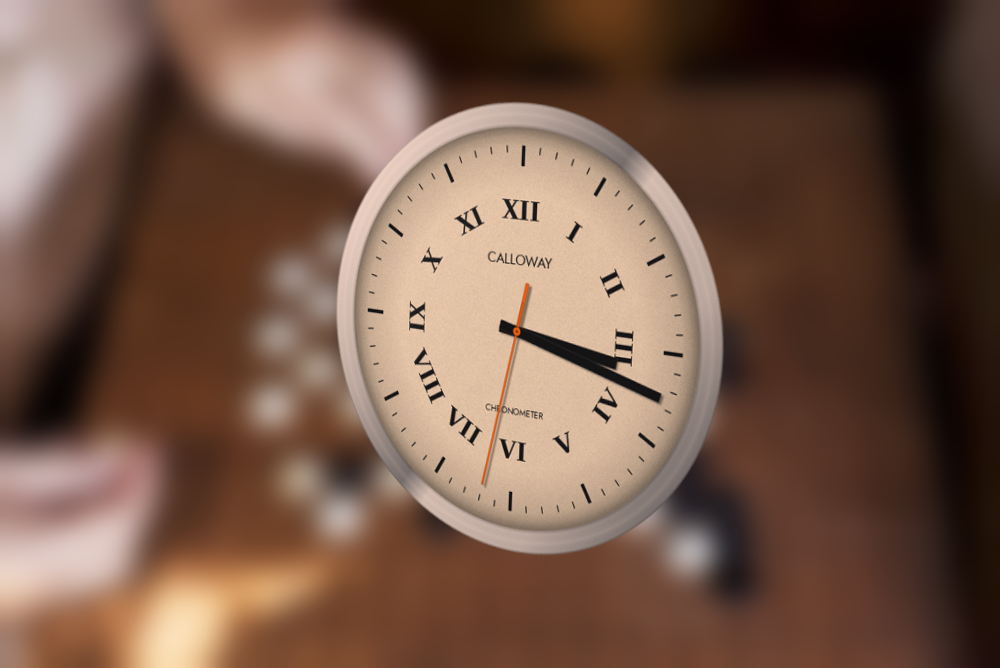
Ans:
3h17m32s
